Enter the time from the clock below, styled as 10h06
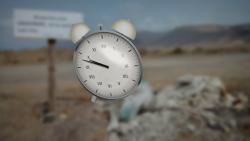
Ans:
9h48
